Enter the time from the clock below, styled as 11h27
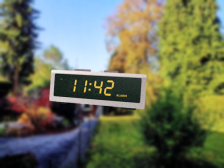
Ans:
11h42
